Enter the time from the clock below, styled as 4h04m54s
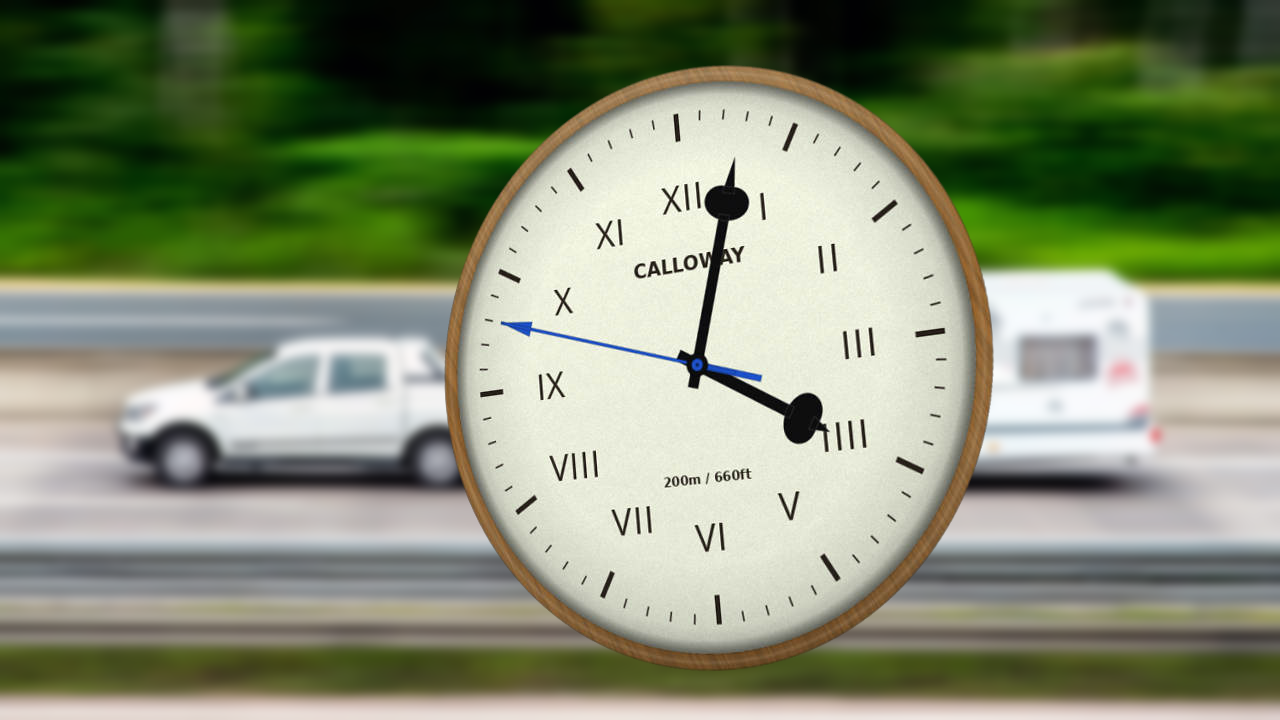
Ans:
4h02m48s
